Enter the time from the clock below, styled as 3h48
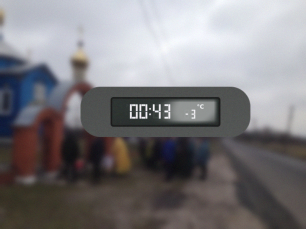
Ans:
0h43
